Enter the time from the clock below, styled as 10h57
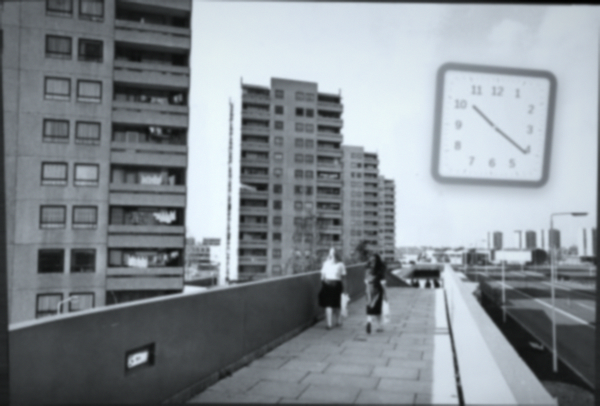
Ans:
10h21
